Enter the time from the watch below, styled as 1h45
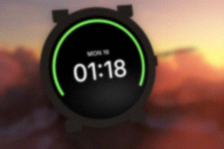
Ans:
1h18
